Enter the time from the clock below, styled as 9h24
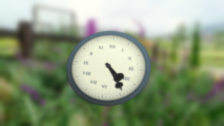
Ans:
4h24
